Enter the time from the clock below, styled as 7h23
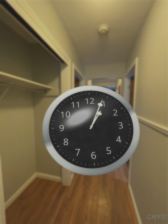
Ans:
1h04
